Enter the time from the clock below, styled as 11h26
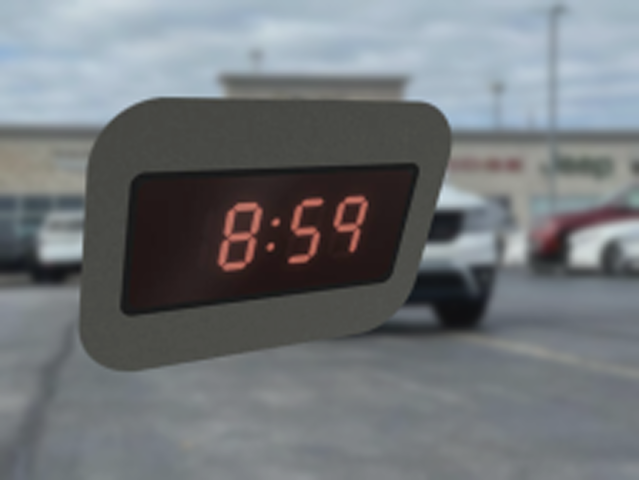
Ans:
8h59
